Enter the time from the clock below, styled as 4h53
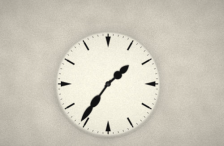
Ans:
1h36
